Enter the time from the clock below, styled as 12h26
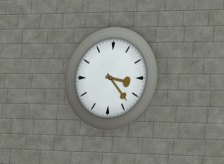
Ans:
3h23
